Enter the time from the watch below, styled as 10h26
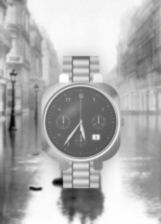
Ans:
5h36
